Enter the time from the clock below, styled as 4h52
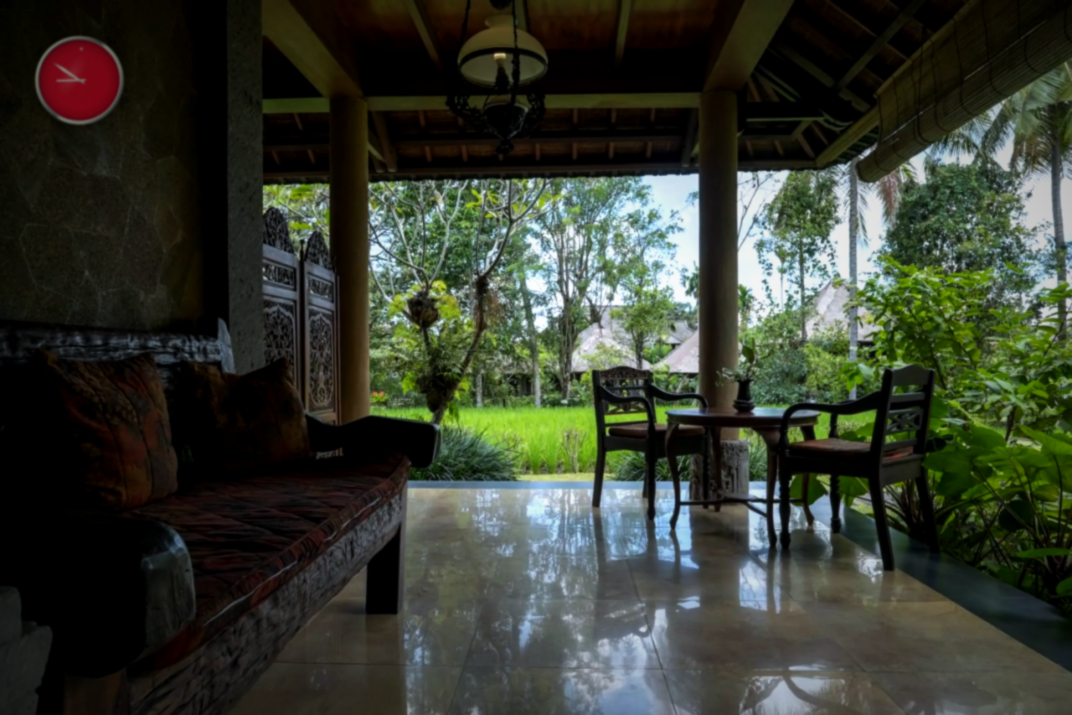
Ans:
8h50
